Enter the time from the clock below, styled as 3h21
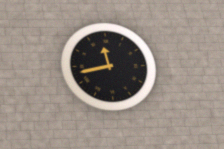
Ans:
11h43
